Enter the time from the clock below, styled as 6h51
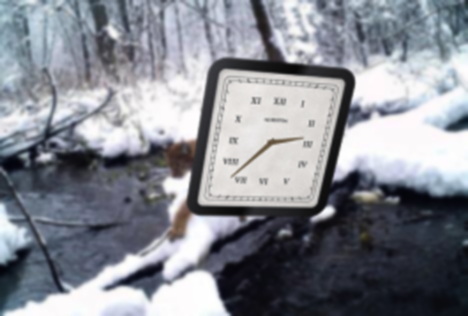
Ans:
2h37
